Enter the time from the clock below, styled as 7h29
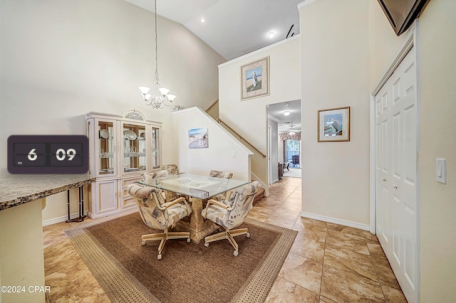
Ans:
6h09
